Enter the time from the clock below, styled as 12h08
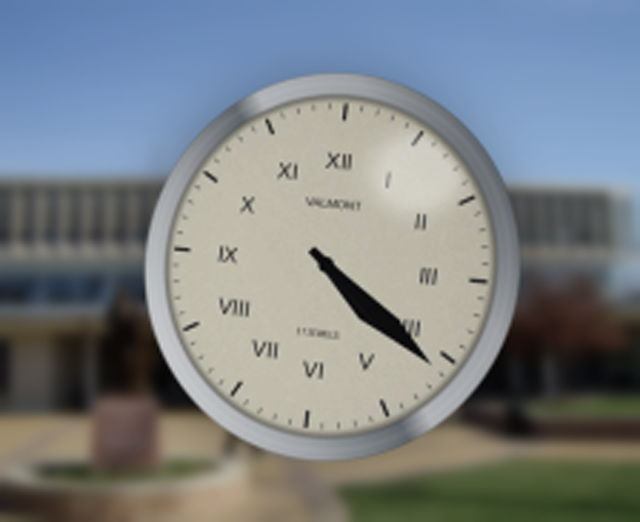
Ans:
4h21
